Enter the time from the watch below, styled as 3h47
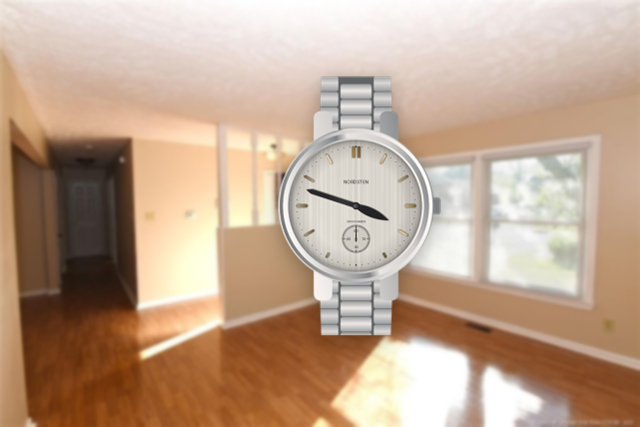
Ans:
3h48
